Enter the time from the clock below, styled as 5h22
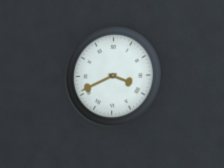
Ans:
3h41
